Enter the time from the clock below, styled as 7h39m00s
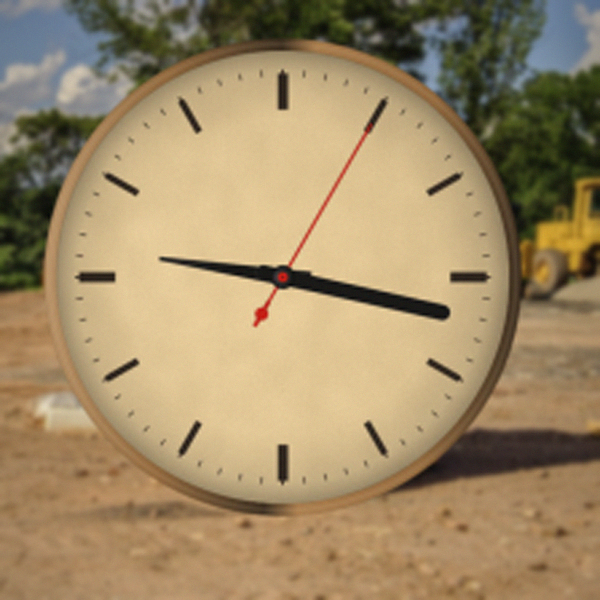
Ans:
9h17m05s
